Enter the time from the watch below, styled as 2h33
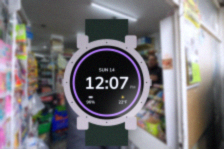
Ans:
12h07
